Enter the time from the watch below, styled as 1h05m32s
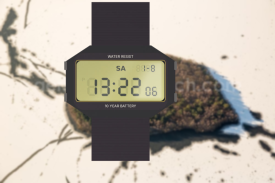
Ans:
13h22m06s
